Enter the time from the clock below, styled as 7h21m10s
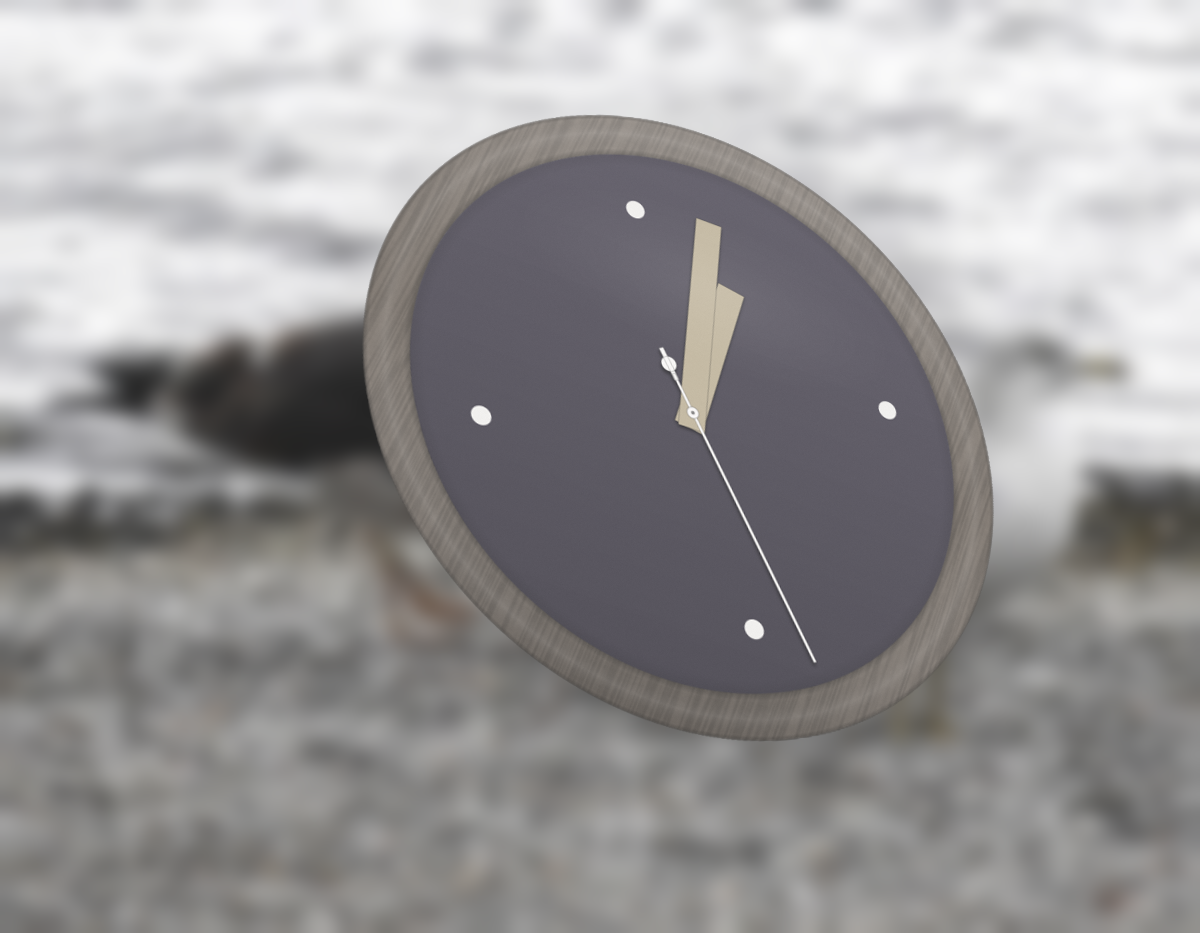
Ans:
1h03m28s
